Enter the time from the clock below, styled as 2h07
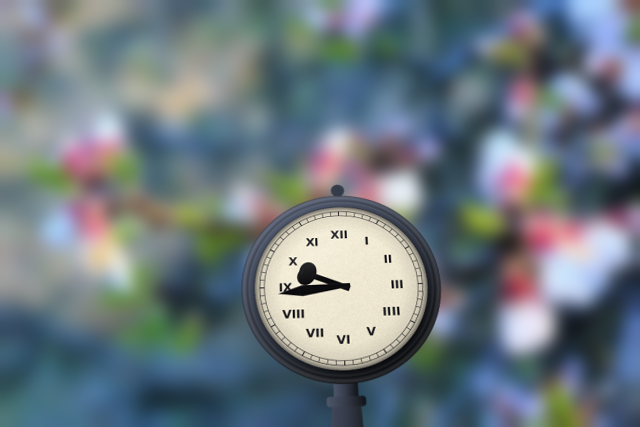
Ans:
9h44
